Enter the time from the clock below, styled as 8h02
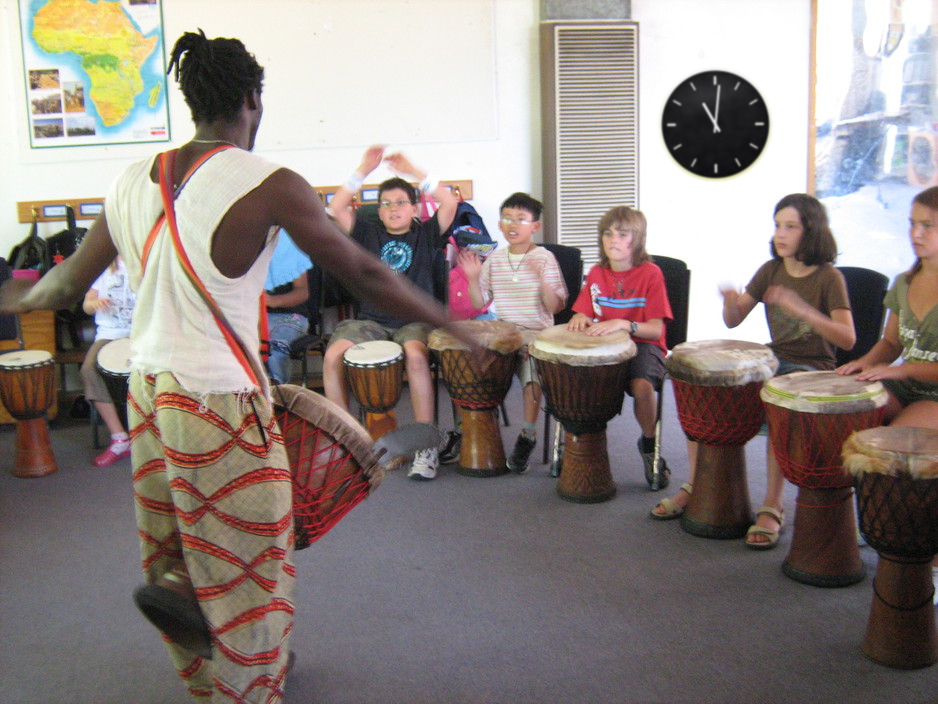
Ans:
11h01
